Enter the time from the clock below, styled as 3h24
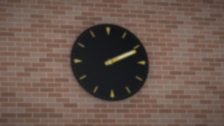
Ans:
2h11
